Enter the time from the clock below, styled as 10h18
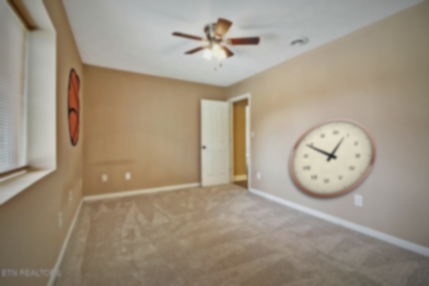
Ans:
12h49
